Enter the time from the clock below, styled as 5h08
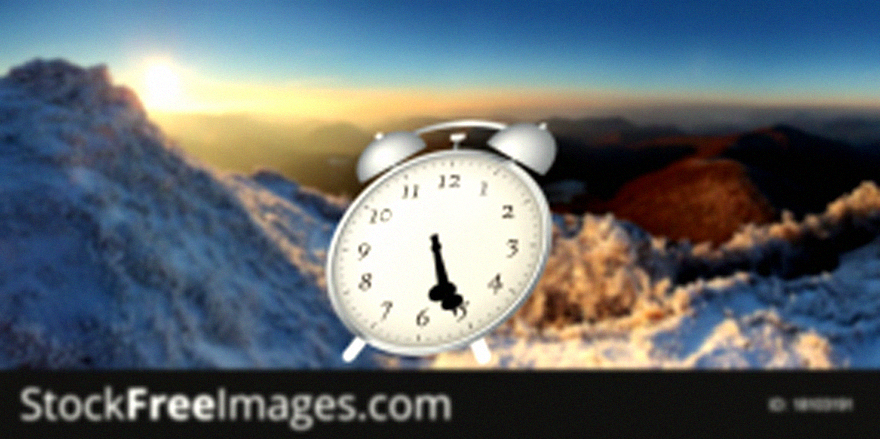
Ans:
5h26
